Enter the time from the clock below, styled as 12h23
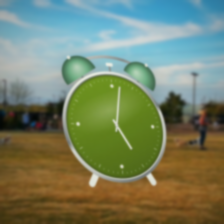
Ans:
5h02
